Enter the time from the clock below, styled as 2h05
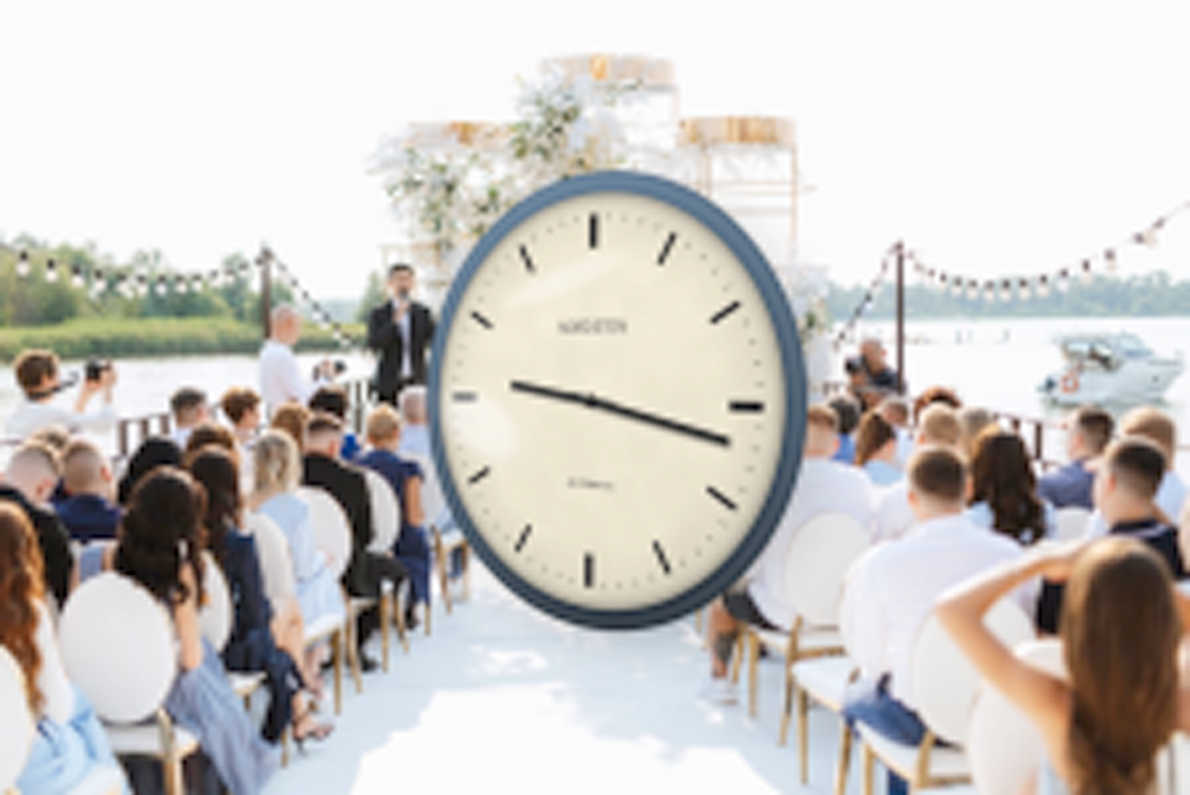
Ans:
9h17
